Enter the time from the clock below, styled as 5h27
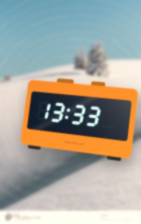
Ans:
13h33
